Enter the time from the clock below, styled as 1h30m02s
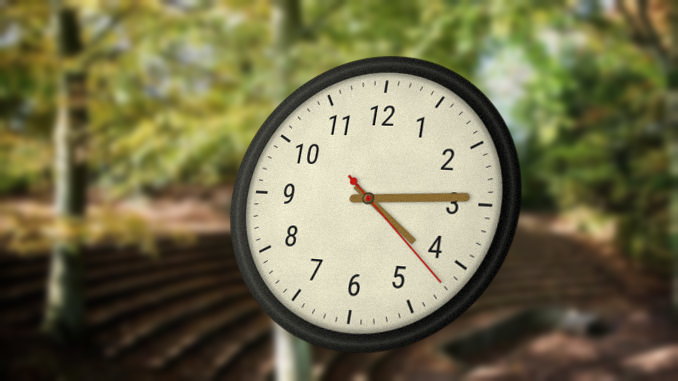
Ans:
4h14m22s
